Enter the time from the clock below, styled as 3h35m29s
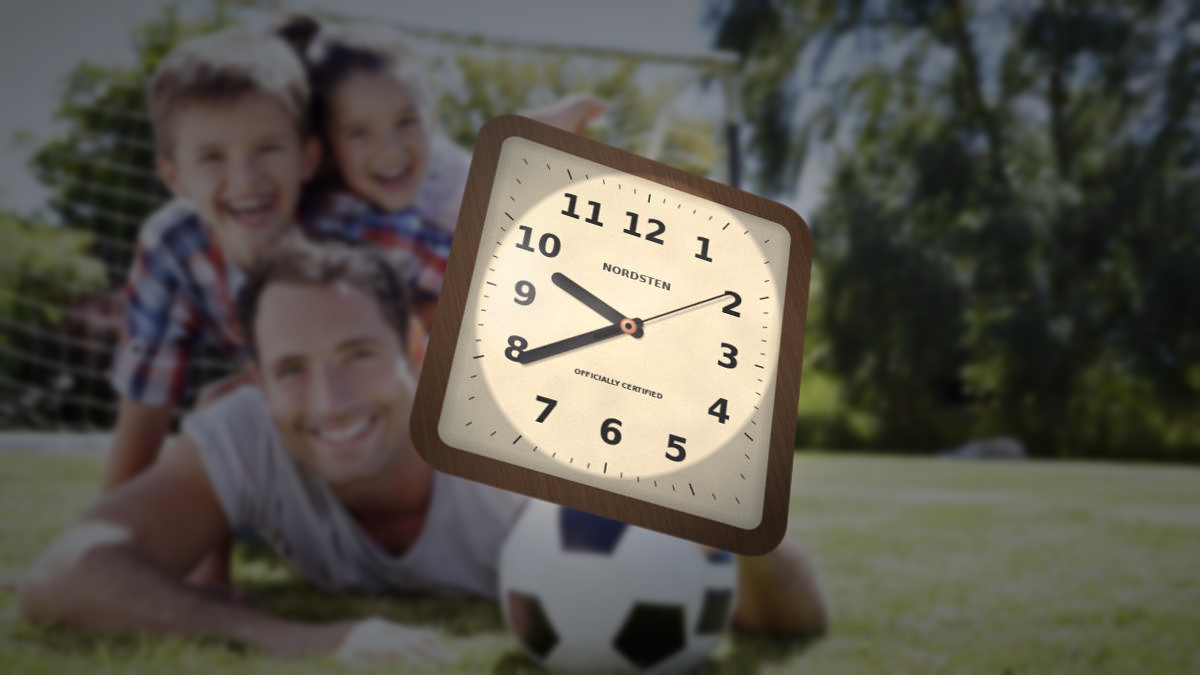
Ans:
9h39m09s
